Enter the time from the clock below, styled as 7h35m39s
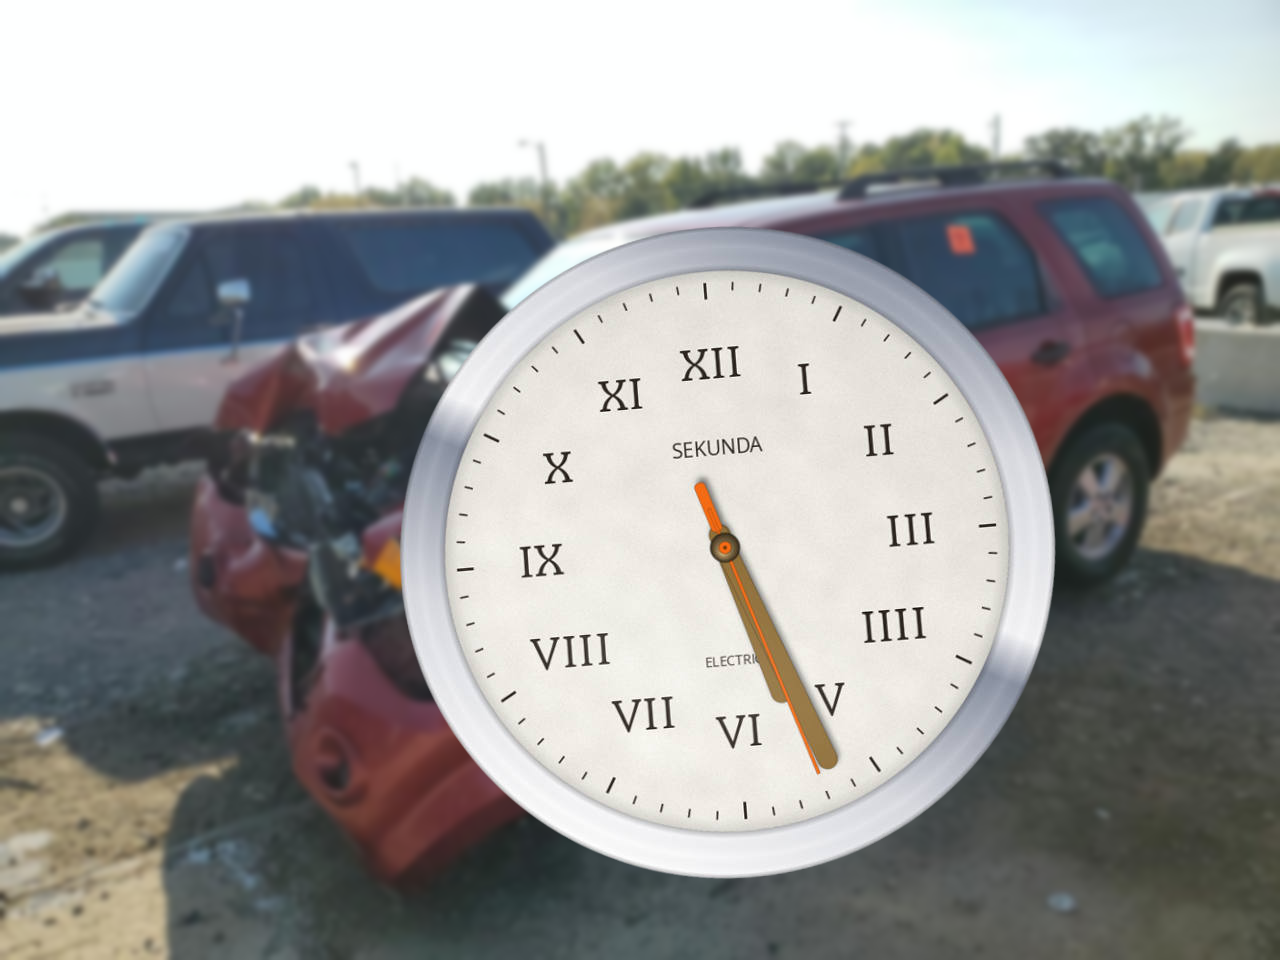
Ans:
5h26m27s
